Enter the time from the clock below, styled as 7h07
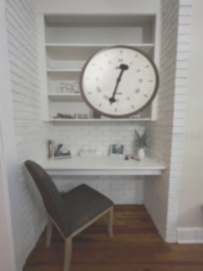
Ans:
12h32
